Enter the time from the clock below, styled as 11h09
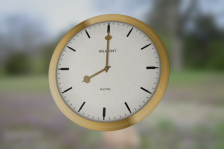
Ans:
8h00
